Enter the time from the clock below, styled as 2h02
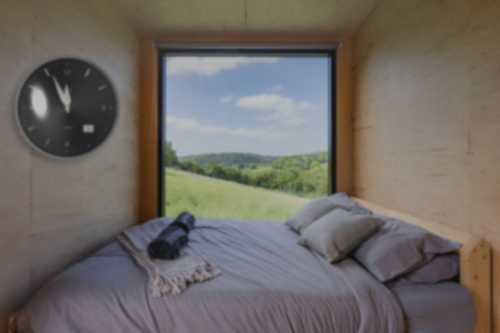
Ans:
11h56
